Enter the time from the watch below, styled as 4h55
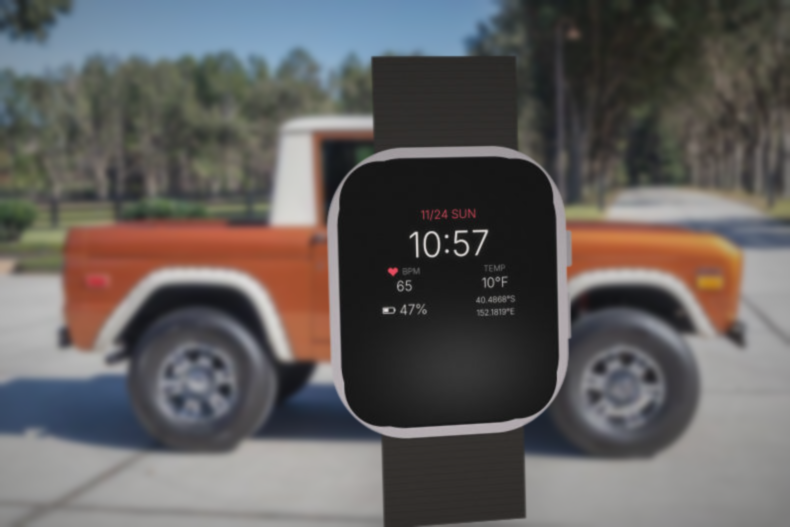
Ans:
10h57
